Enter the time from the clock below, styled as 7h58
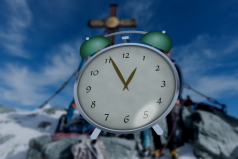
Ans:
12h56
